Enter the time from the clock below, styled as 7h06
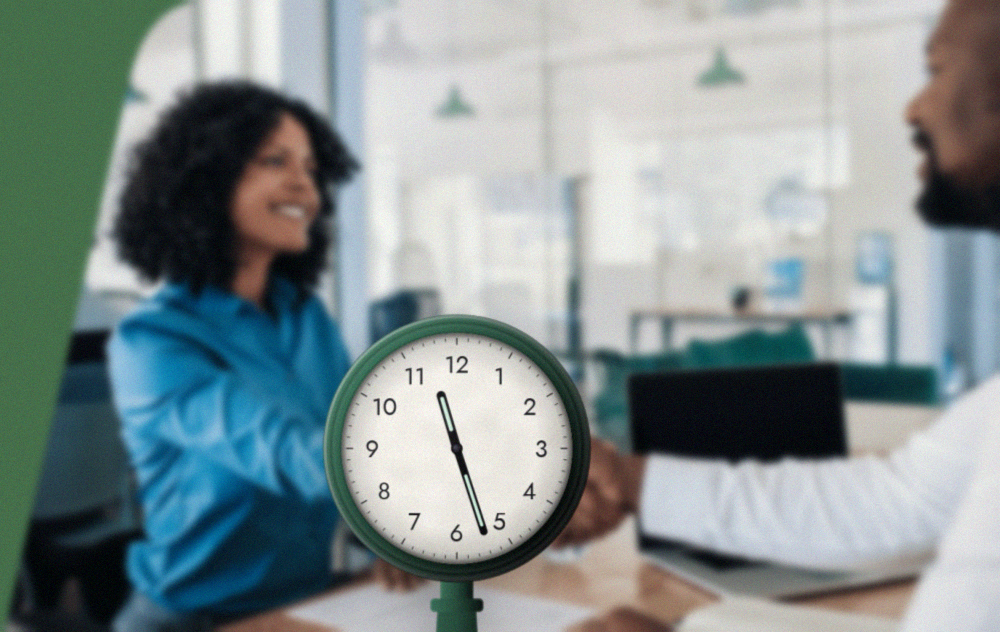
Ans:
11h27
